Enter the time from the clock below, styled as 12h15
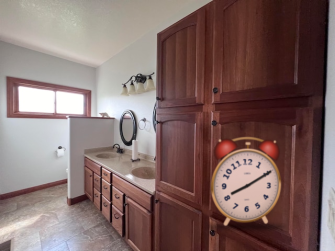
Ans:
8h10
